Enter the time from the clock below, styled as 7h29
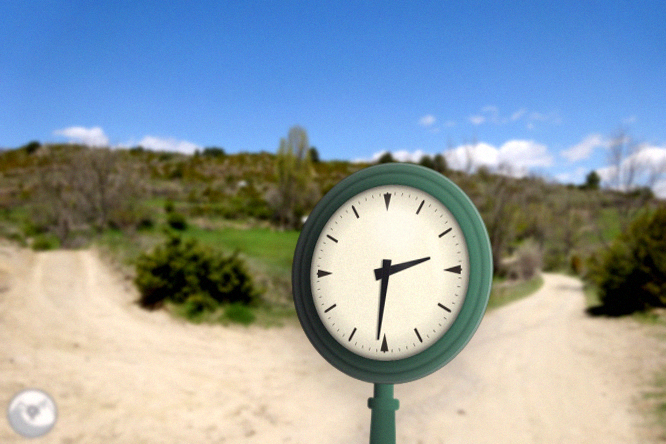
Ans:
2h31
